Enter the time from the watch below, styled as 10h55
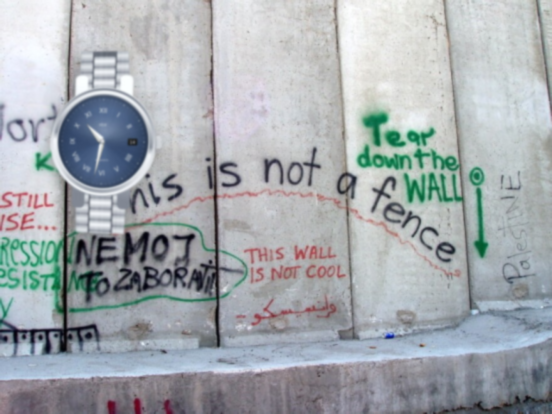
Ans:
10h32
